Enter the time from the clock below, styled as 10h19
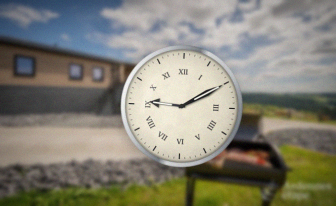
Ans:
9h10
